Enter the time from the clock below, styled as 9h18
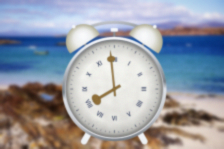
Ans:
7h59
